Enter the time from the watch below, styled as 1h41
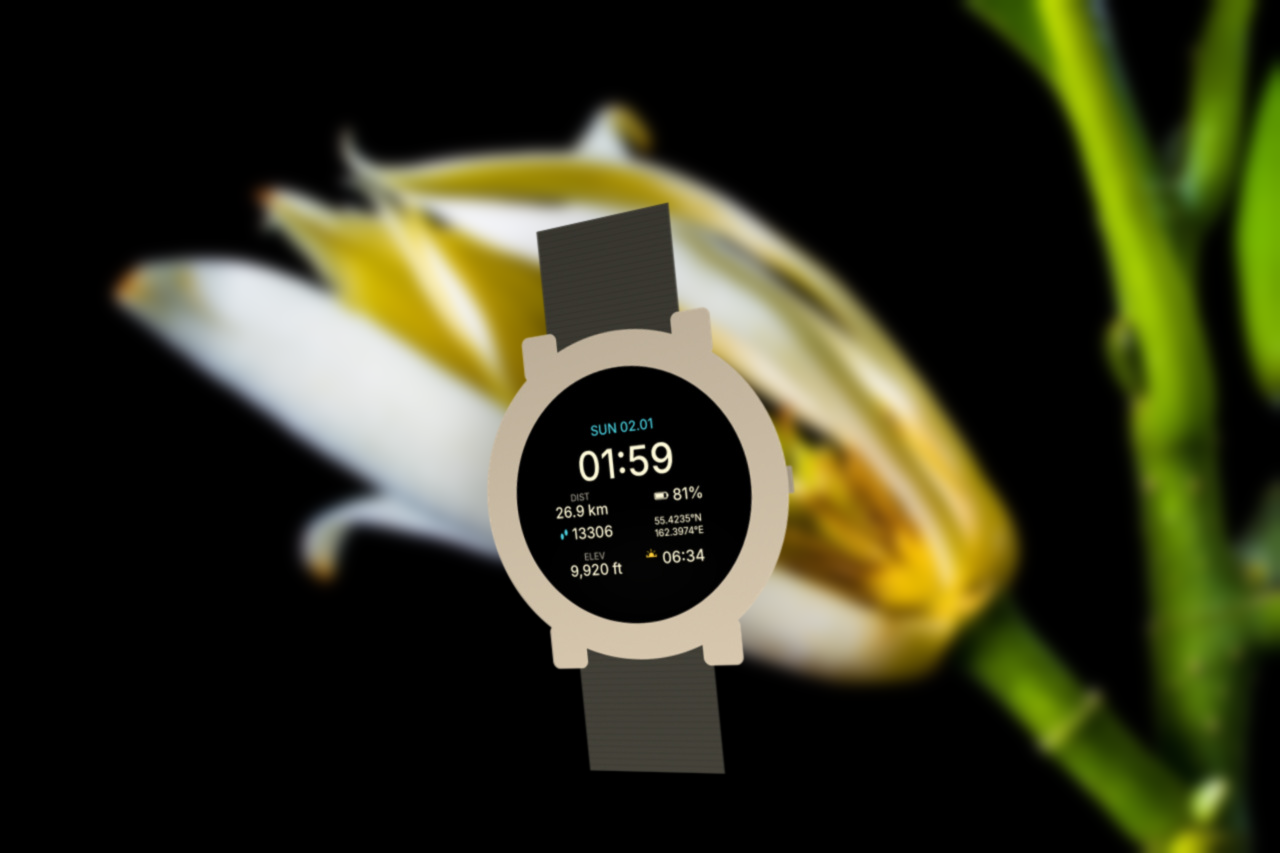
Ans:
1h59
